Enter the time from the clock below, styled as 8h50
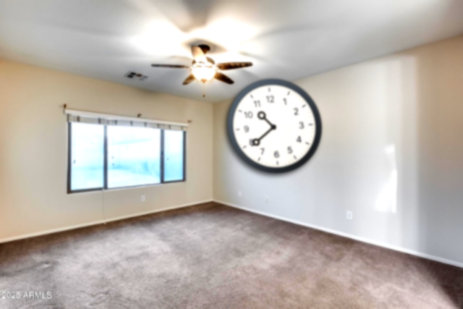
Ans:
10h39
